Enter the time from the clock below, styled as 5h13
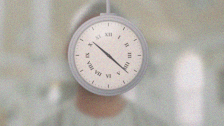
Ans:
10h22
